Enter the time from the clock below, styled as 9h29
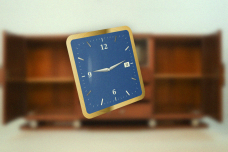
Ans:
9h13
